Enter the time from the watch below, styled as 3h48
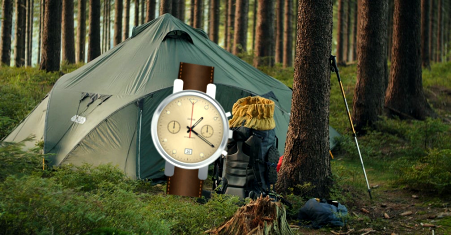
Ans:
1h20
